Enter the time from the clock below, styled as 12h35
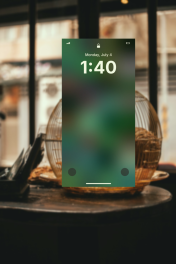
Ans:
1h40
